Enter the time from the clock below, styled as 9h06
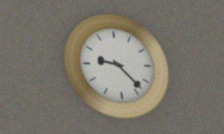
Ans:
9h23
